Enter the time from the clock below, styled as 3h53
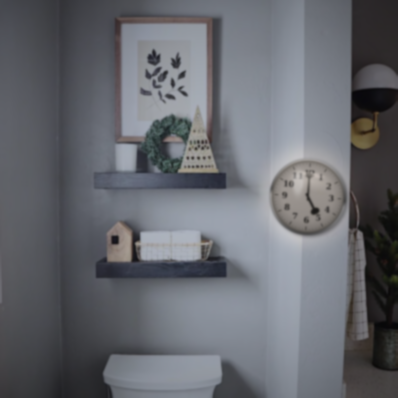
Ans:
5h00
